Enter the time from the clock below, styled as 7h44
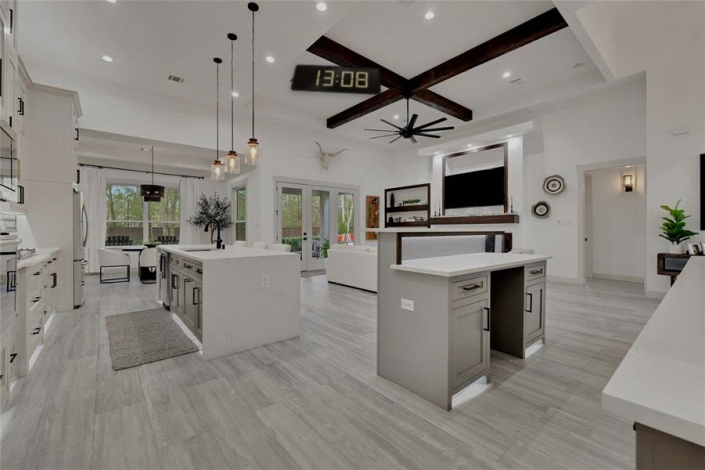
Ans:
13h08
